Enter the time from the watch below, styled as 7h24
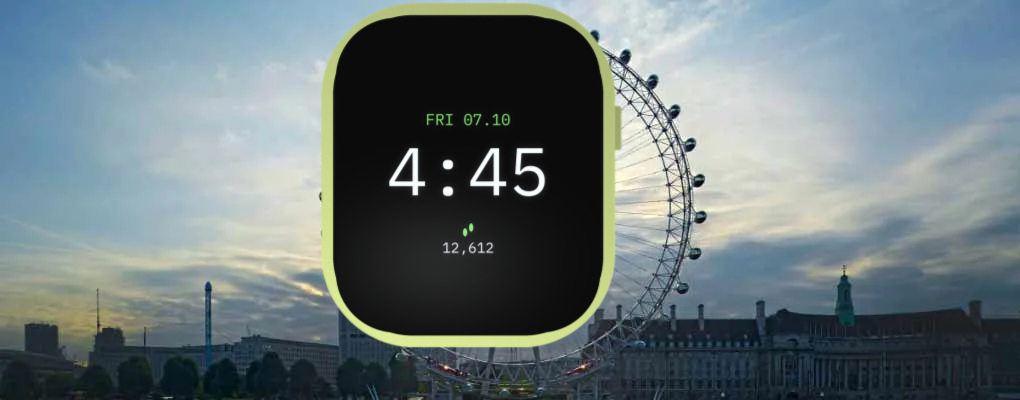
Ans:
4h45
